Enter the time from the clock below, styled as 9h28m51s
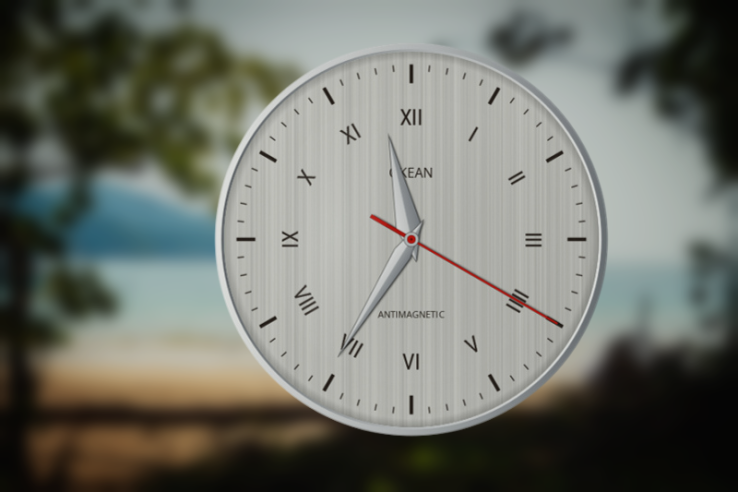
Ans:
11h35m20s
